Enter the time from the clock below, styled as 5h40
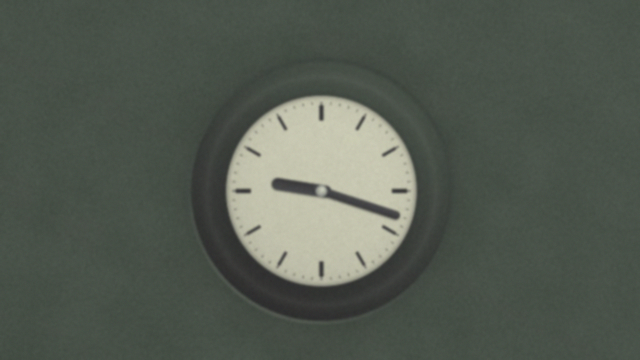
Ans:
9h18
